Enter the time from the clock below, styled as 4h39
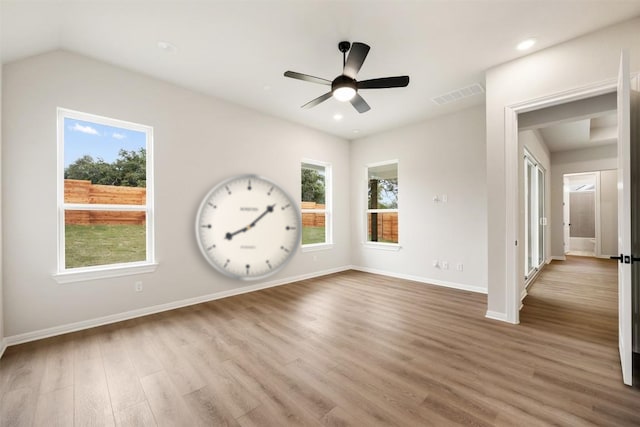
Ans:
8h08
